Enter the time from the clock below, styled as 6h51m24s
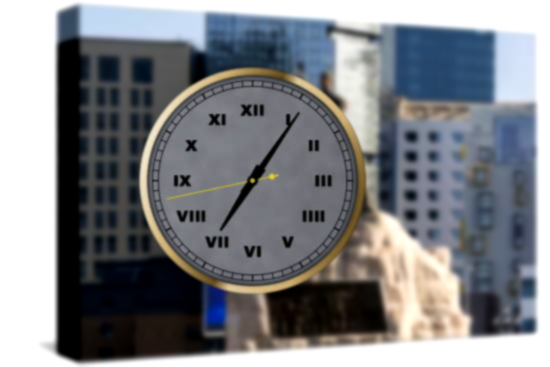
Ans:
7h05m43s
